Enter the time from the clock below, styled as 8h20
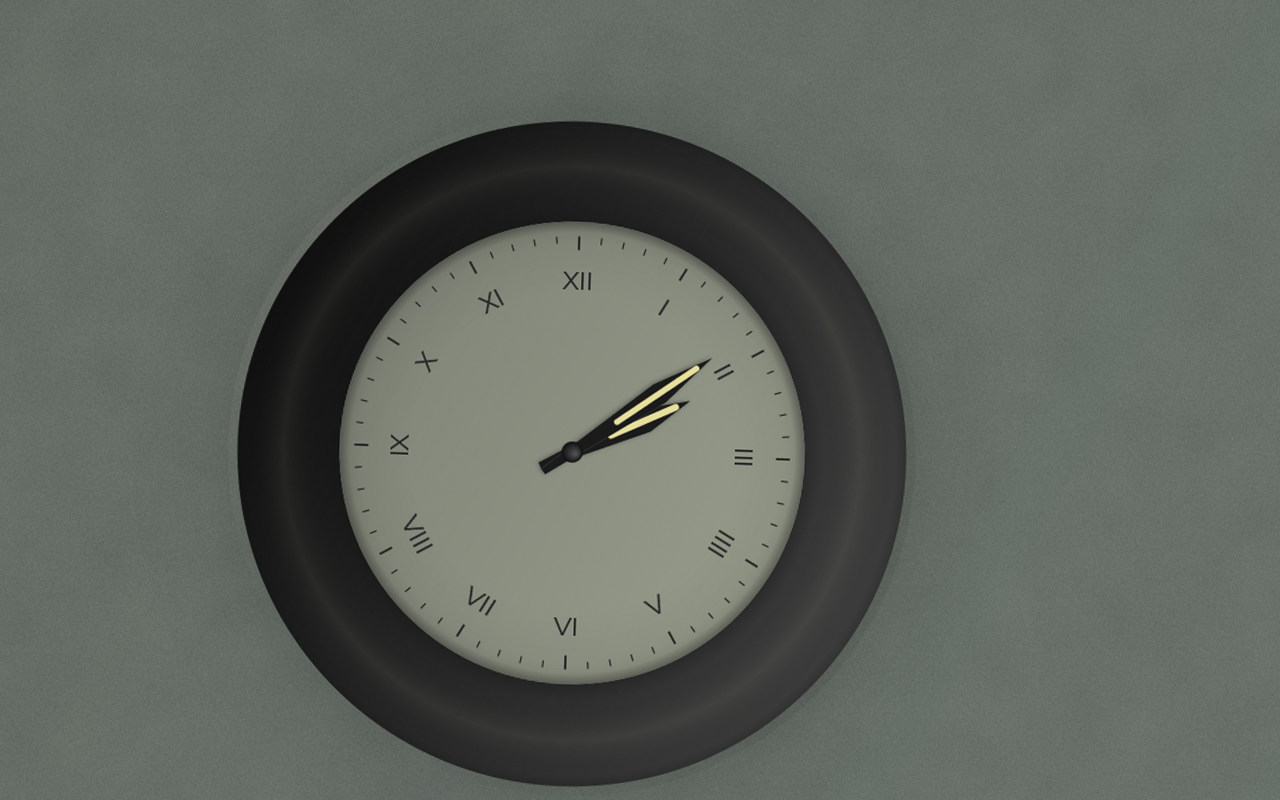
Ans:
2h09
